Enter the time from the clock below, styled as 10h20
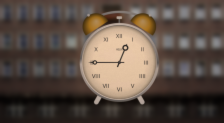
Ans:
12h45
